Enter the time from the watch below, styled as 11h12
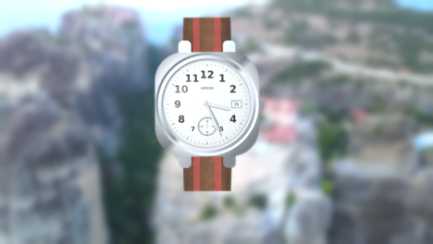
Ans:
3h26
